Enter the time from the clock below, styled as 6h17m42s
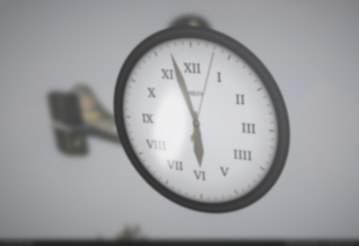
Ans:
5h57m03s
